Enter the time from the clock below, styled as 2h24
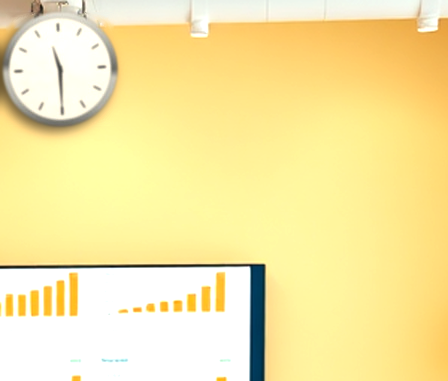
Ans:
11h30
